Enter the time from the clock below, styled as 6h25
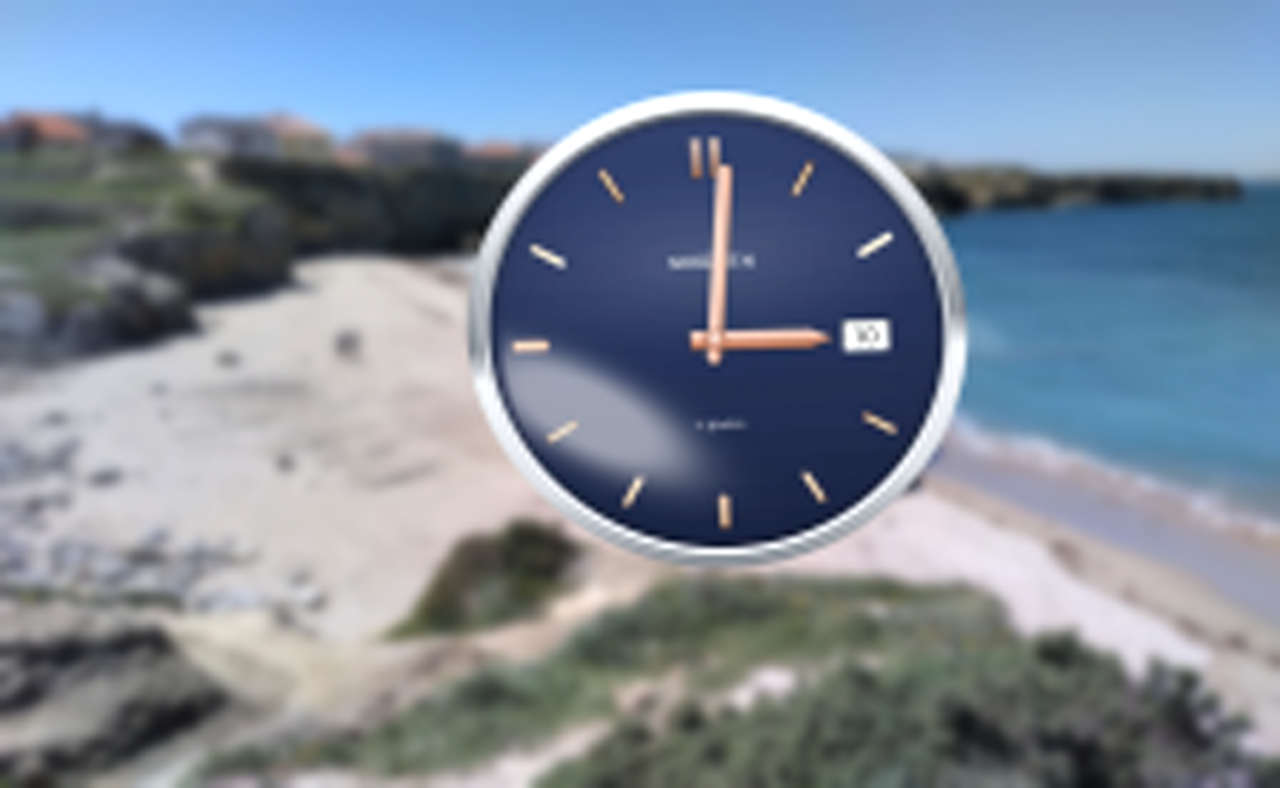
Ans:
3h01
